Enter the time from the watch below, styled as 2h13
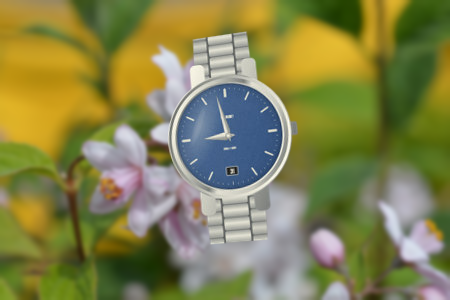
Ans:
8h58
